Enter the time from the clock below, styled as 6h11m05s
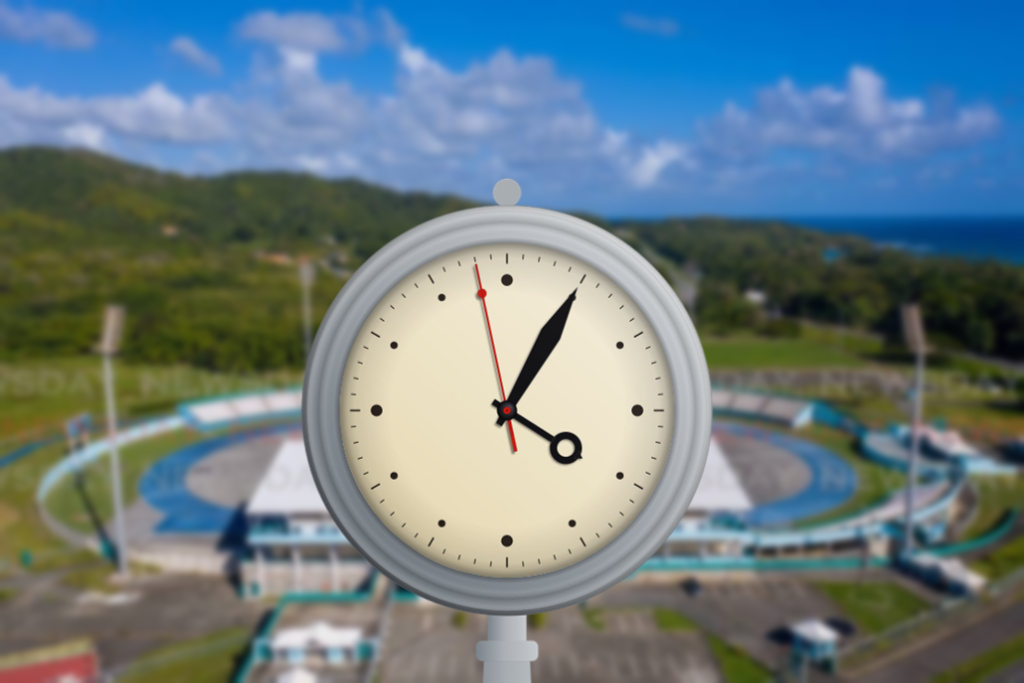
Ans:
4h04m58s
